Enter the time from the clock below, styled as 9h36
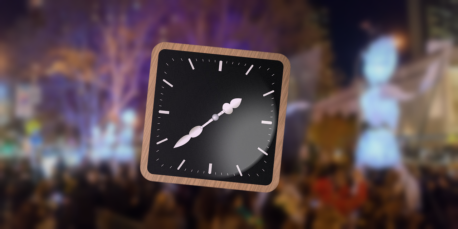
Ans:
1h38
